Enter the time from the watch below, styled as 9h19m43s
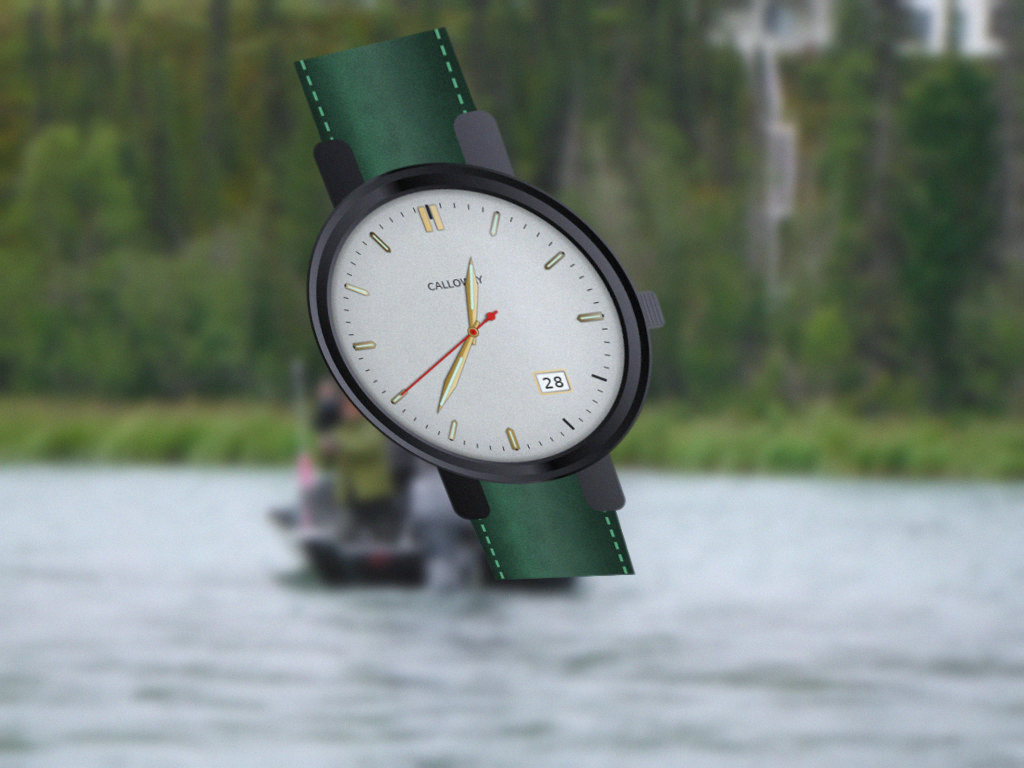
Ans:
12h36m40s
